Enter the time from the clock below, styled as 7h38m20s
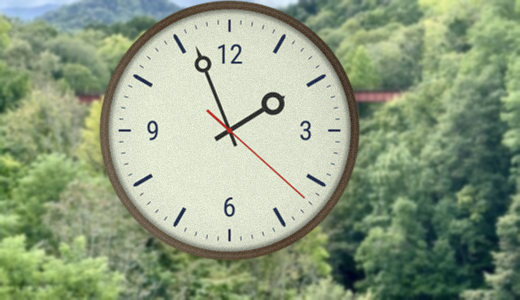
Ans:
1h56m22s
